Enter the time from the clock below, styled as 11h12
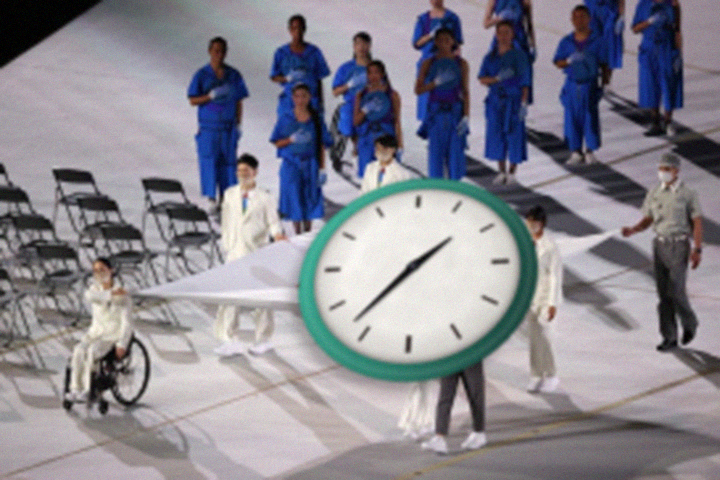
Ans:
1h37
